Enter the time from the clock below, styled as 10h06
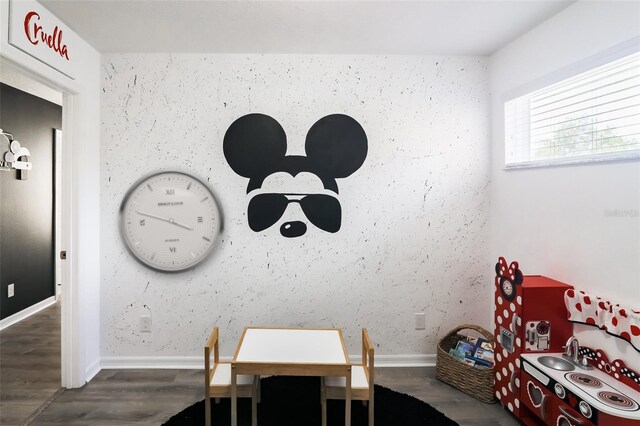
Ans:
3h48
